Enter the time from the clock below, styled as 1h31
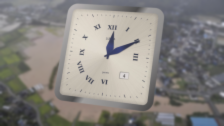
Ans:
12h10
